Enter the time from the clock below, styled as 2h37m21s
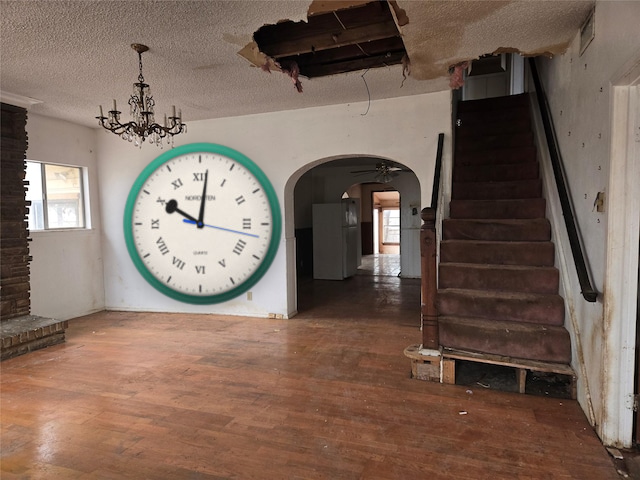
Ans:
10h01m17s
